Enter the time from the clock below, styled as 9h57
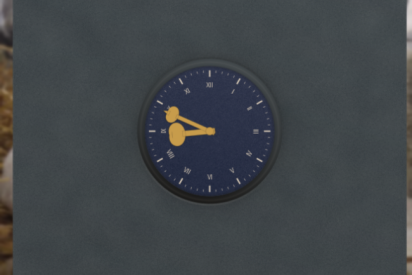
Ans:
8h49
